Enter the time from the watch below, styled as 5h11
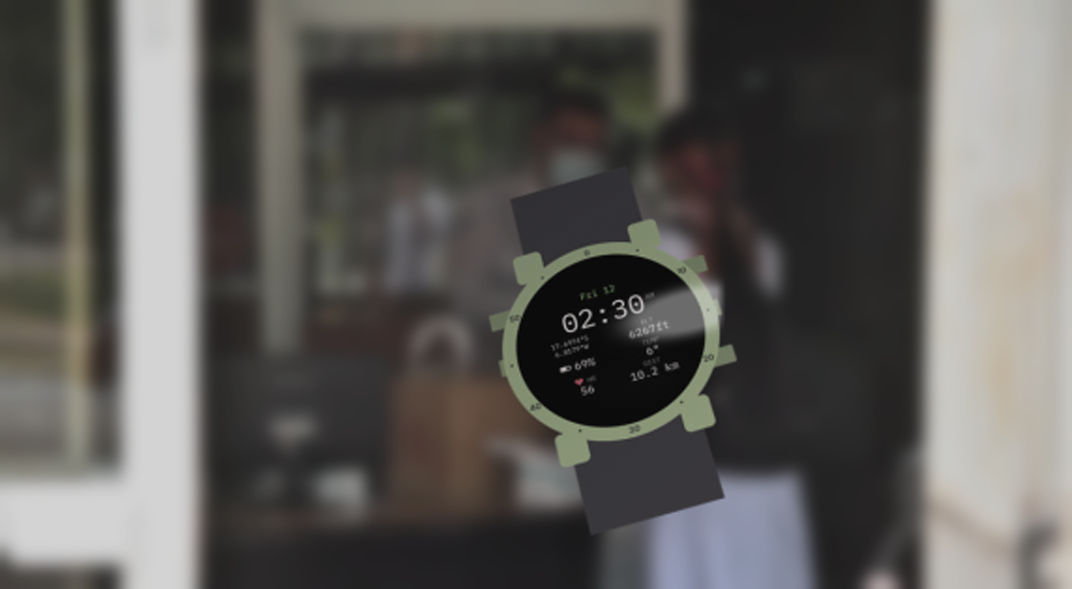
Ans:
2h30
